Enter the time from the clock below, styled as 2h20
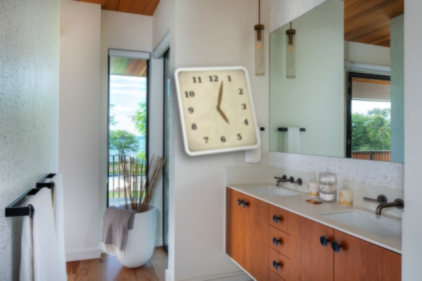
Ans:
5h03
